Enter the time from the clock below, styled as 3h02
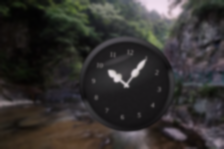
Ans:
10h05
